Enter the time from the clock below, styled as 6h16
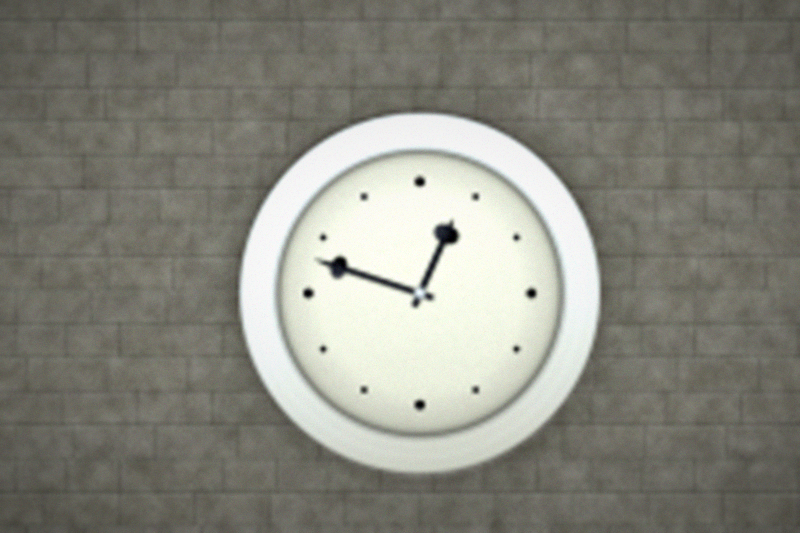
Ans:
12h48
